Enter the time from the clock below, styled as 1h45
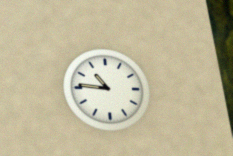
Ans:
10h46
